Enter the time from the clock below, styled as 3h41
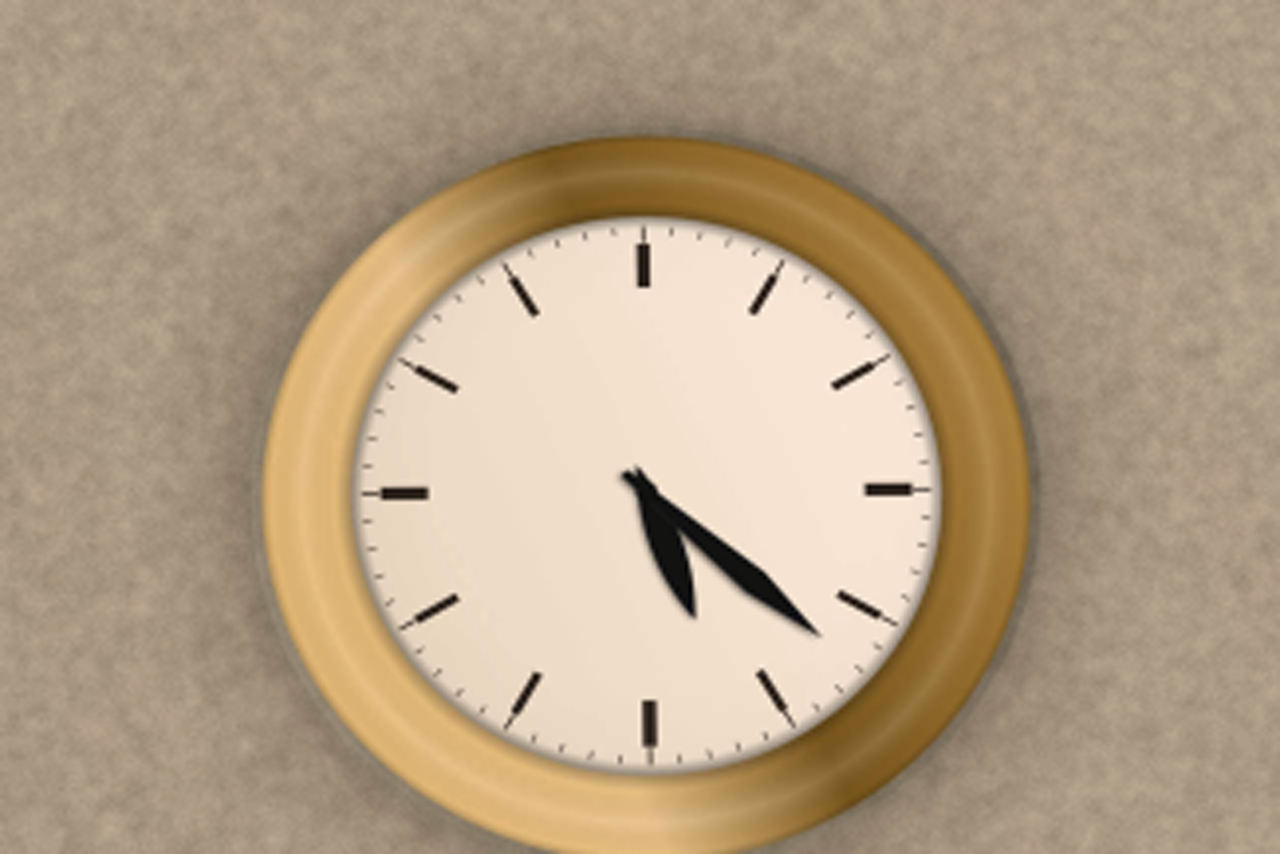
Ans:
5h22
